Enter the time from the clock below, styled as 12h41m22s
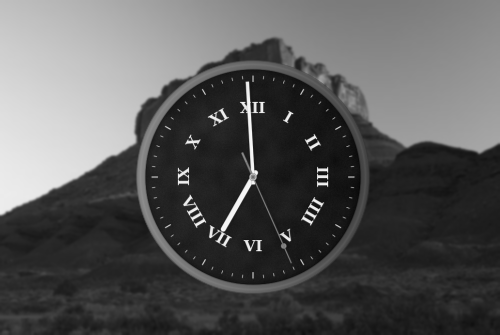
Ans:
6h59m26s
